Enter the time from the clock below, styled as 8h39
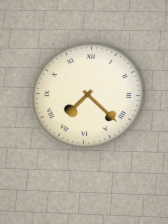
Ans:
7h22
